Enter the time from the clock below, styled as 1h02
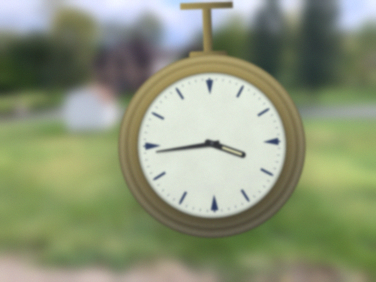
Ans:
3h44
